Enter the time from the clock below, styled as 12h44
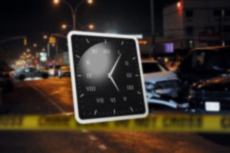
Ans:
5h06
